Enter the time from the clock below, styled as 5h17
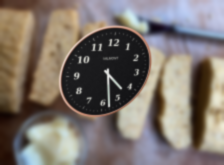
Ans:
4h28
